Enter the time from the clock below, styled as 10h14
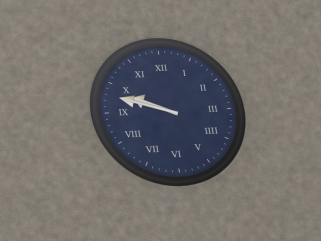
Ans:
9h48
